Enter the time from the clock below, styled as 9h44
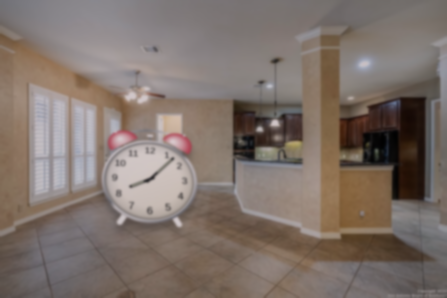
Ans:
8h07
